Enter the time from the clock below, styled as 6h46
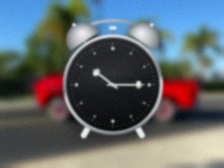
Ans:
10h15
